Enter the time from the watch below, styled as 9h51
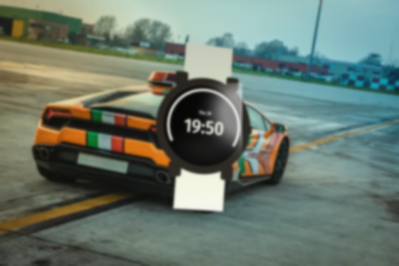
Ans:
19h50
